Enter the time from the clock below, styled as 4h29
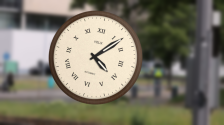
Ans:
4h07
